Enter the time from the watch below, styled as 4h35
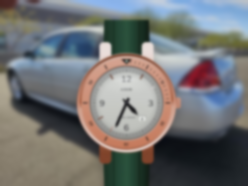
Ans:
4h34
